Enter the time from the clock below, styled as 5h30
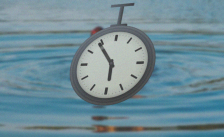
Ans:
5h54
